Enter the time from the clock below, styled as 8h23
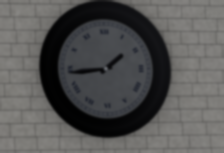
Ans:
1h44
